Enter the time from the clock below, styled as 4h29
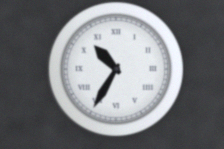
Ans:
10h35
